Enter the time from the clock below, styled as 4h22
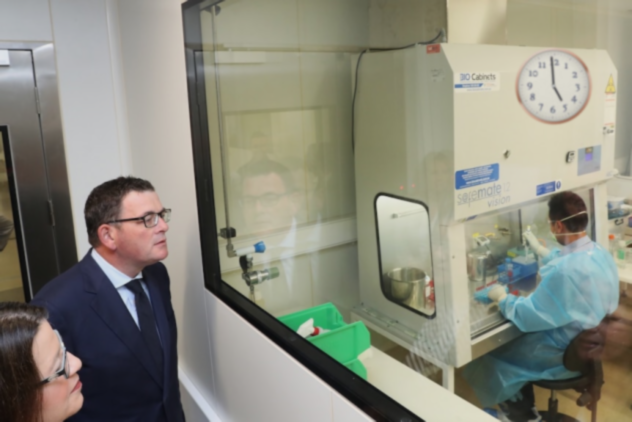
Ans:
4h59
